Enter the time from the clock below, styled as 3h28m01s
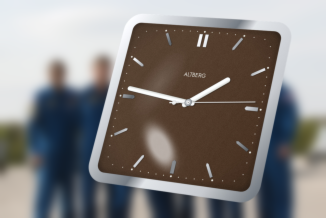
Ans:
1h46m14s
